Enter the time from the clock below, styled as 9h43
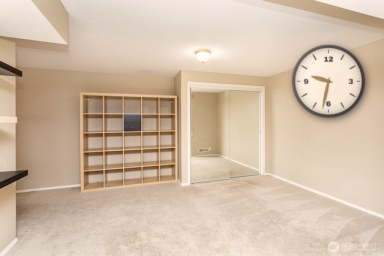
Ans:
9h32
